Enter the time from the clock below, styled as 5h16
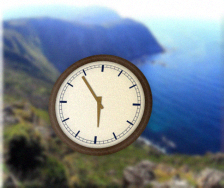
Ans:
5h54
